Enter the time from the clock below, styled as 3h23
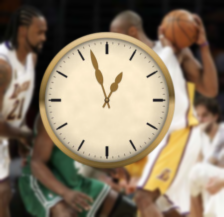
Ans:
12h57
